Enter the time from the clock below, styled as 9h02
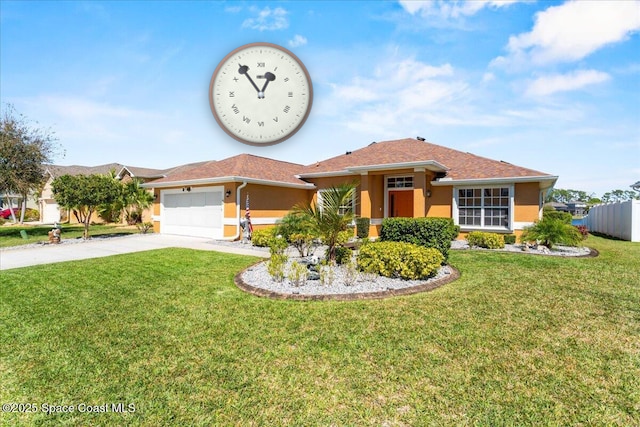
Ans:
12h54
